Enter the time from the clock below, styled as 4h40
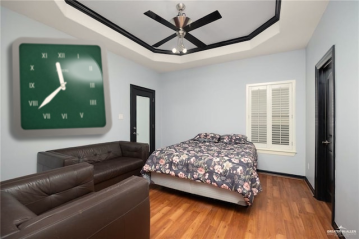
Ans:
11h38
